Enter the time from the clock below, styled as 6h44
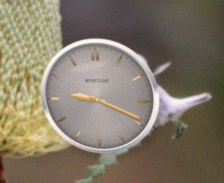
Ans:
9h19
